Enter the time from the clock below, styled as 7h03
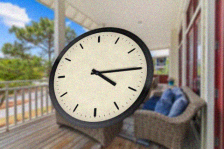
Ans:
4h15
